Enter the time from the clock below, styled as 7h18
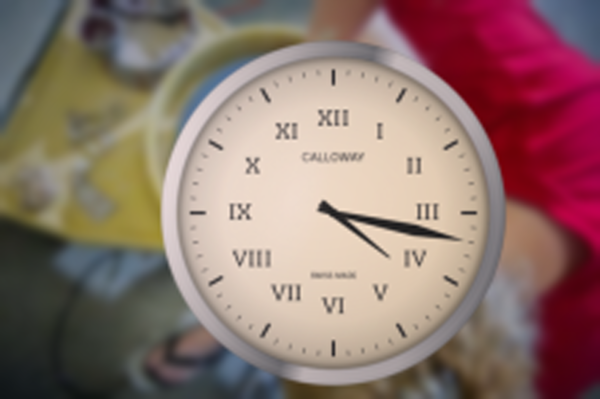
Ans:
4h17
